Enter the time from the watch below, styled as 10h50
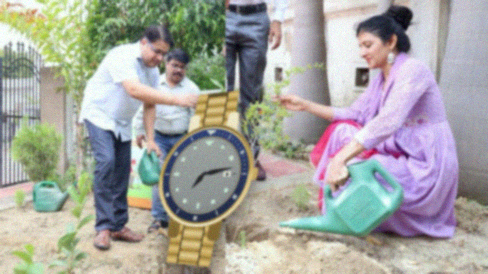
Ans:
7h13
